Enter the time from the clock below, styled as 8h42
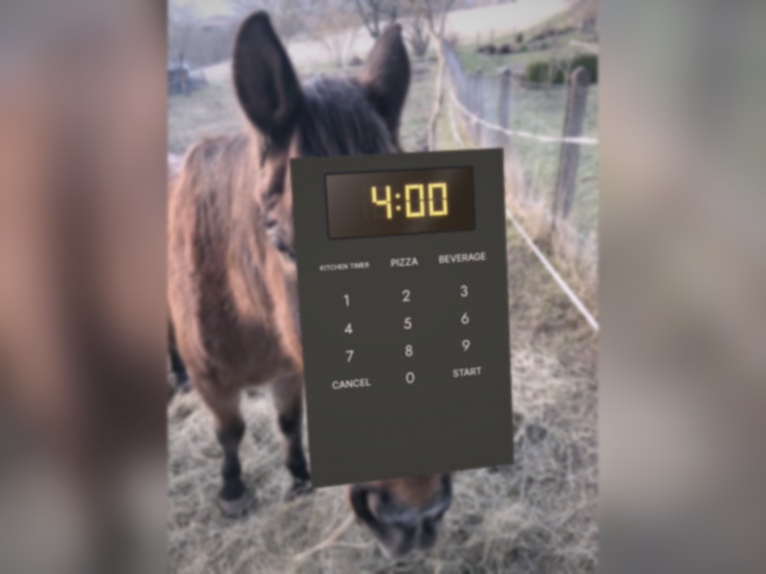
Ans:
4h00
